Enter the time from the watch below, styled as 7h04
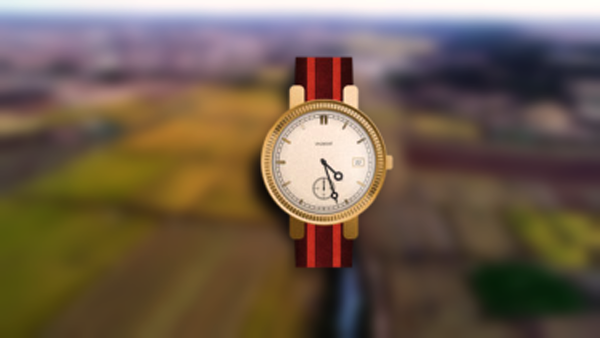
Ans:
4h27
